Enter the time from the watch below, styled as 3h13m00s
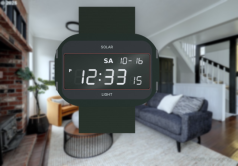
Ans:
12h33m15s
